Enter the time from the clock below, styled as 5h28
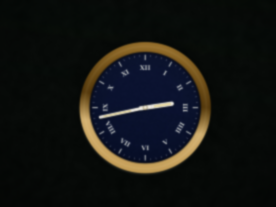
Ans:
2h43
